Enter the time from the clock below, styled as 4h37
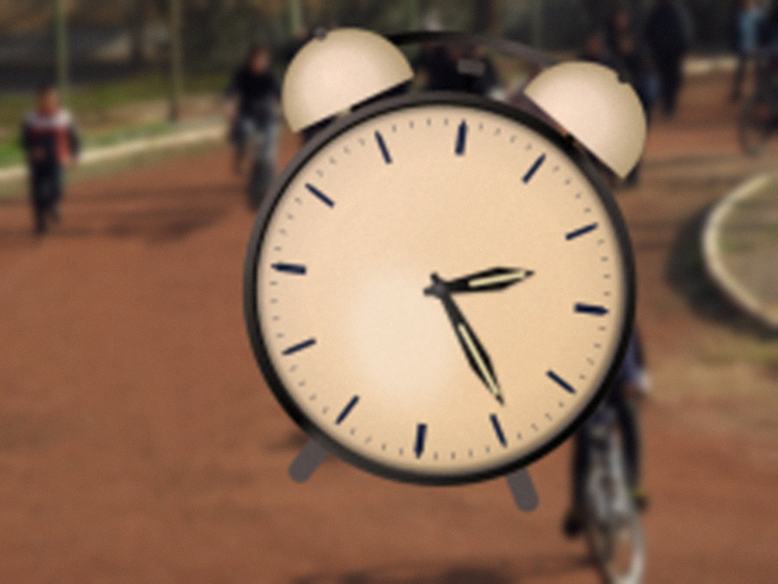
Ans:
2h24
